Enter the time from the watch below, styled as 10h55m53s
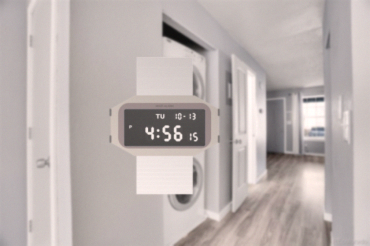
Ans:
4h56m15s
